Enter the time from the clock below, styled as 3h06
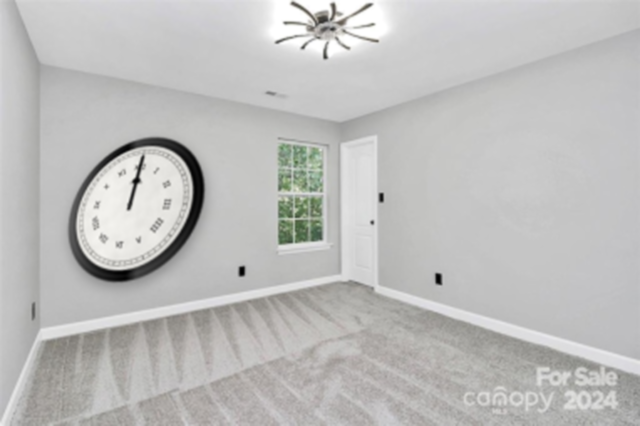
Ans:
12h00
